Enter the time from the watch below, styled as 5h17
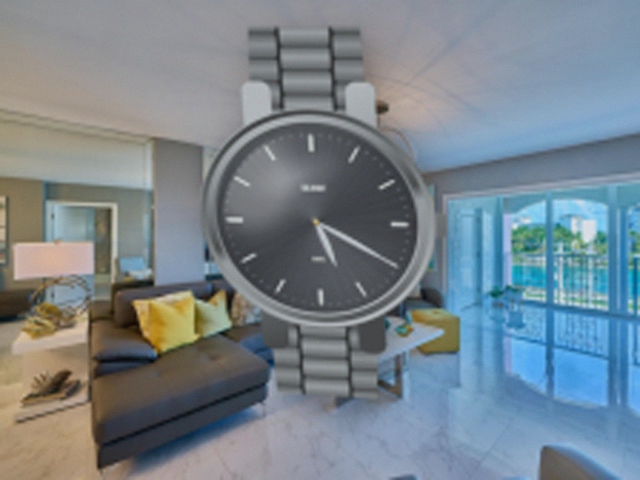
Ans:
5h20
